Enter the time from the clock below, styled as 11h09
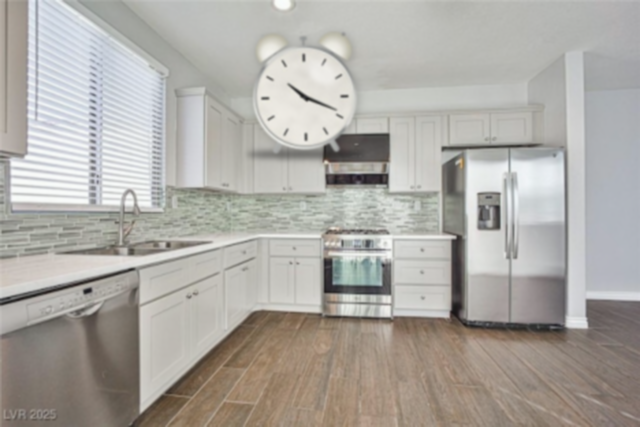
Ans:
10h19
